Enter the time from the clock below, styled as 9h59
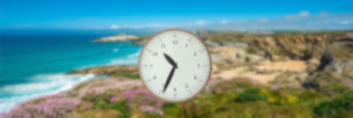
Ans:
10h34
